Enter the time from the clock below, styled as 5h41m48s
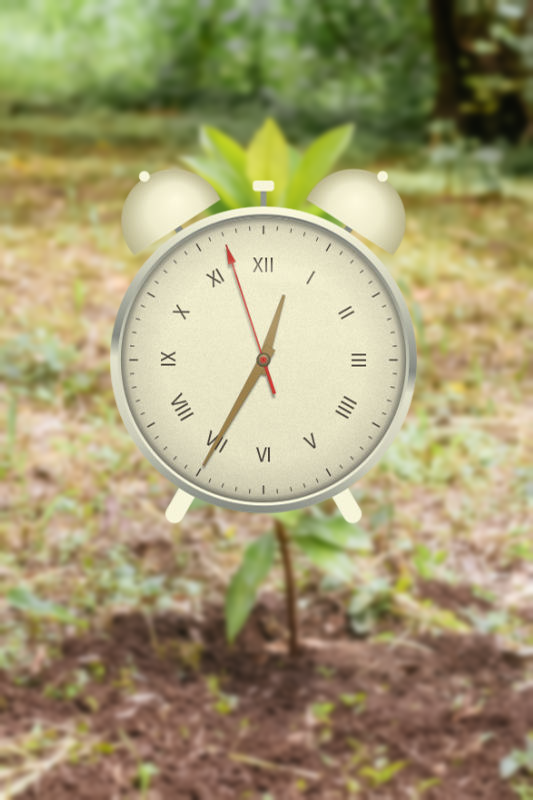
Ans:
12h34m57s
